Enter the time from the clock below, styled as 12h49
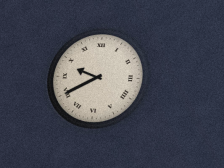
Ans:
9h40
